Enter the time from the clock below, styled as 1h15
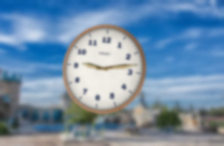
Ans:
9h13
